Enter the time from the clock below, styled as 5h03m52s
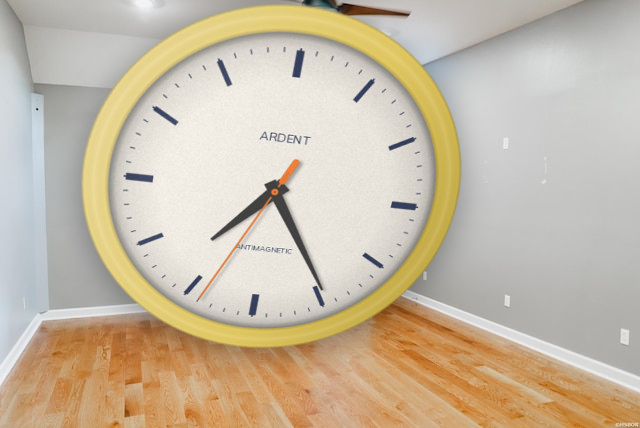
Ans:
7h24m34s
